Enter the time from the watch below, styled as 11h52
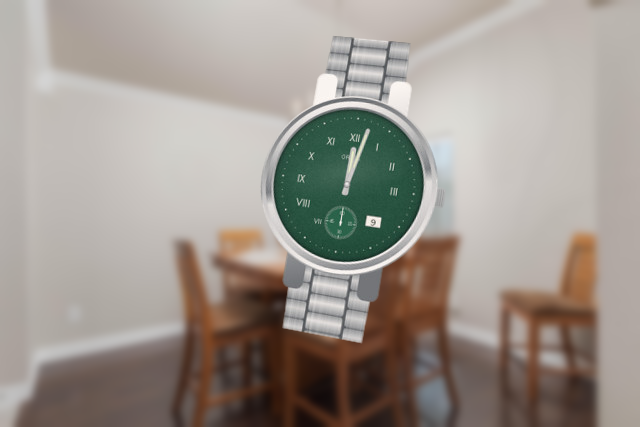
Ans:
12h02
